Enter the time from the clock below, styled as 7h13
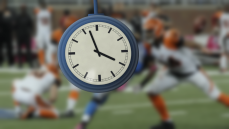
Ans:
3h57
